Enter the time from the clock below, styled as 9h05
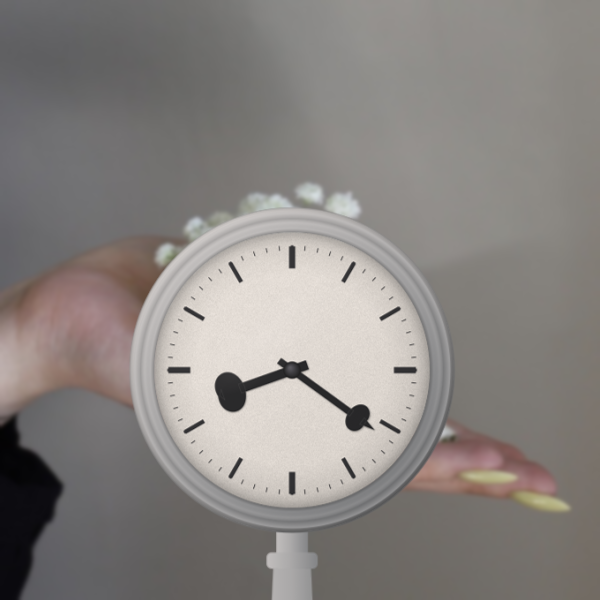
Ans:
8h21
